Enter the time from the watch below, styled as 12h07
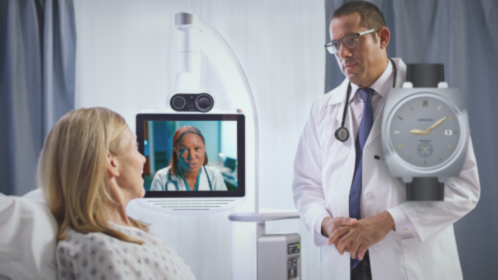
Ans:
9h09
